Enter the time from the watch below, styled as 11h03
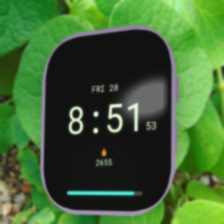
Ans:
8h51
